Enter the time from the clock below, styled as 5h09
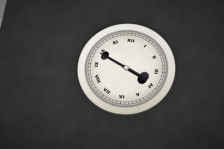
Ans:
3h49
